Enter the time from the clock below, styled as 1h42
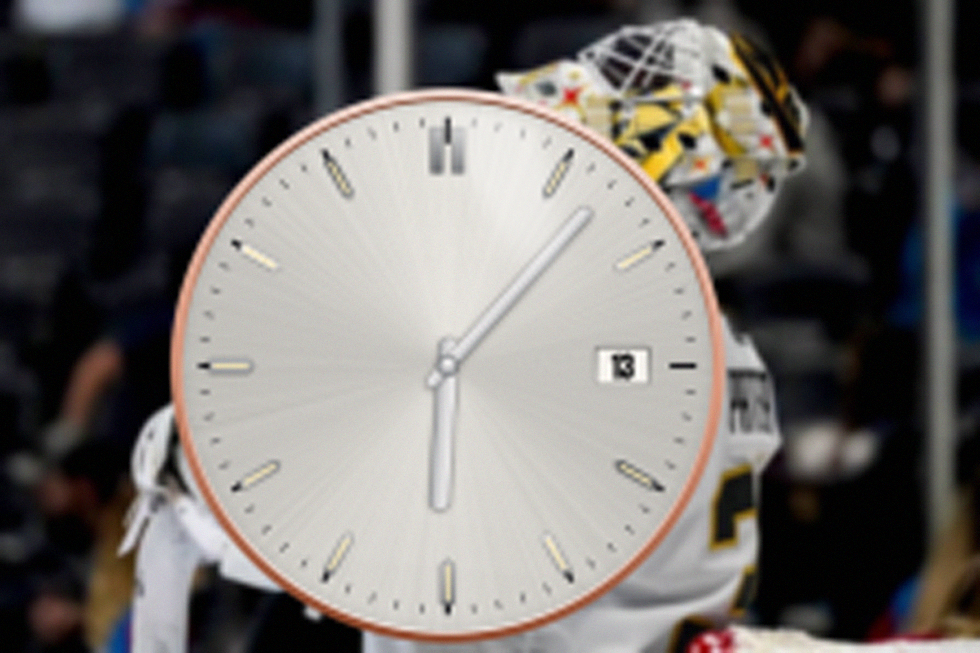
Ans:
6h07
